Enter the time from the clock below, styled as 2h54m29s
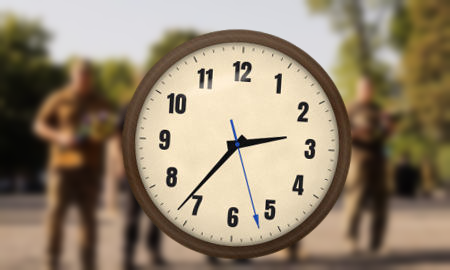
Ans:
2h36m27s
